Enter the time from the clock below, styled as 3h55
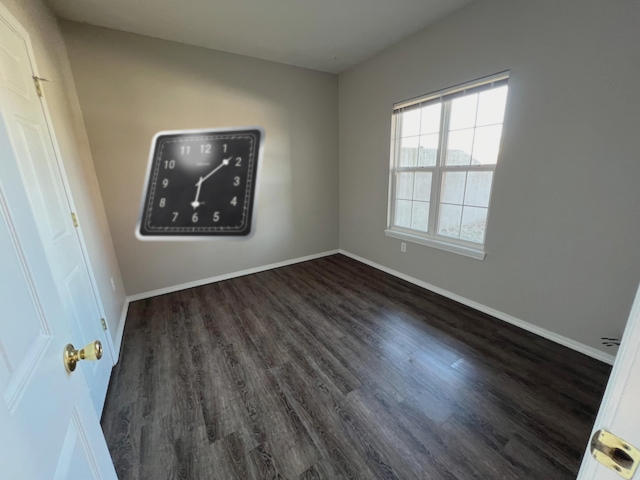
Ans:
6h08
